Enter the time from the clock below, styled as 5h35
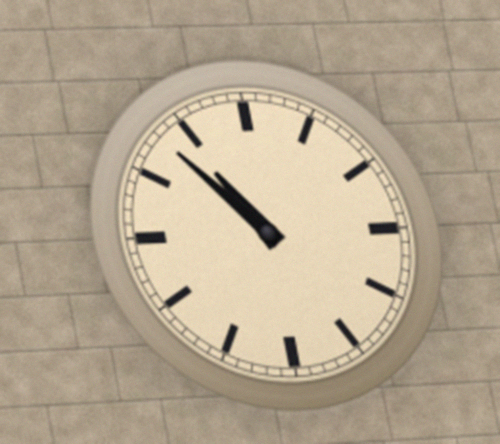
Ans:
10h53
